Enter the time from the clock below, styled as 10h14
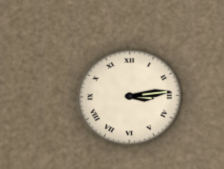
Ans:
3h14
